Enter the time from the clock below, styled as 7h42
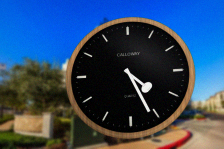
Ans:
4h26
